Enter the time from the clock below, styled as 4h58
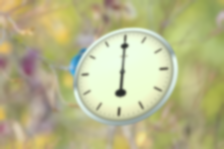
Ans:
6h00
